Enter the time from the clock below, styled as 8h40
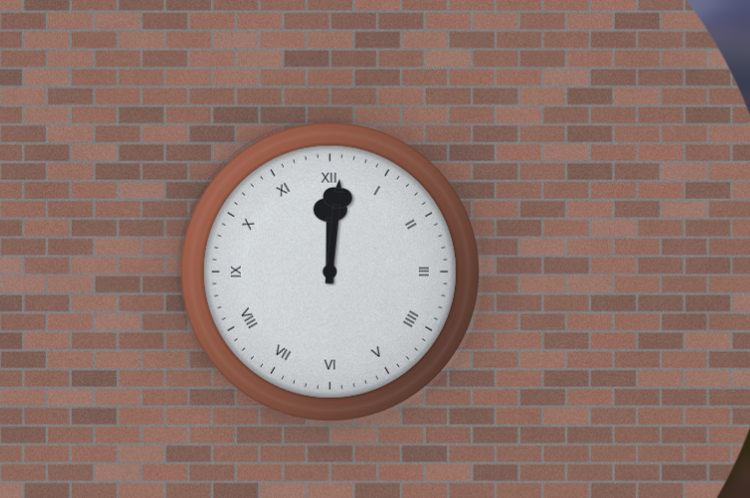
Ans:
12h01
